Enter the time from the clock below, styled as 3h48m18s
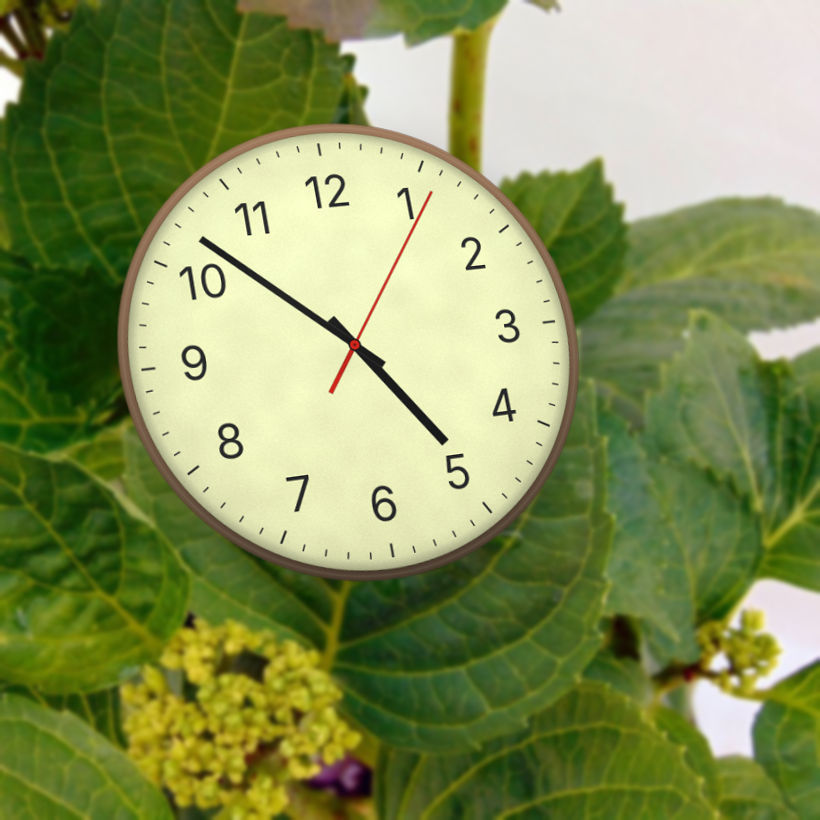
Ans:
4h52m06s
